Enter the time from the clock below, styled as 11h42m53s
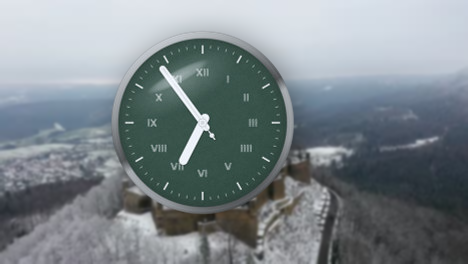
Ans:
6h53m54s
